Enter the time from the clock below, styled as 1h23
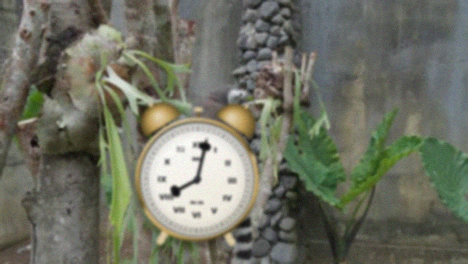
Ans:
8h02
